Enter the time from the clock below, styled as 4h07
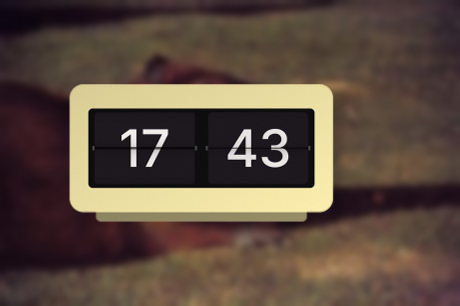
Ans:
17h43
